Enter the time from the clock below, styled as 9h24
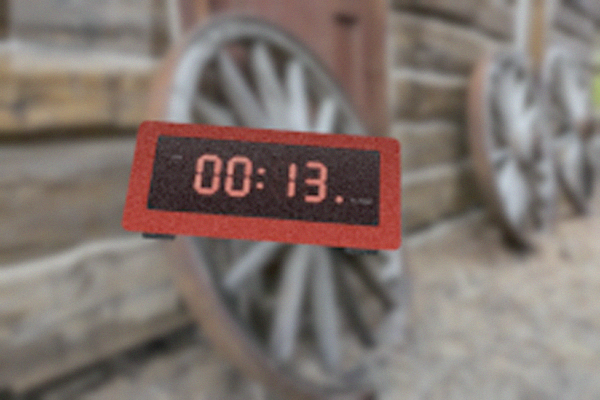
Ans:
0h13
